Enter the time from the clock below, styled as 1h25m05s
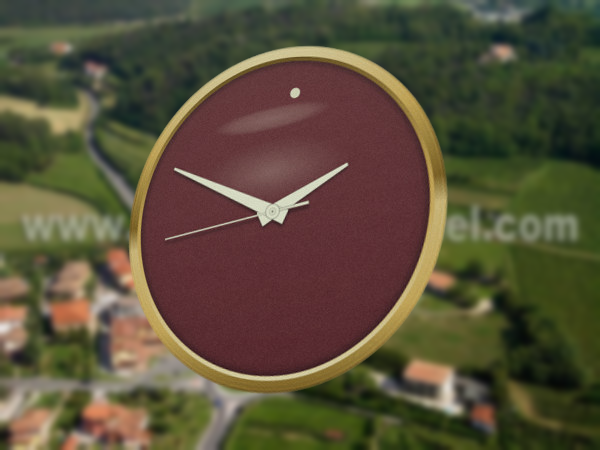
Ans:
1h47m42s
